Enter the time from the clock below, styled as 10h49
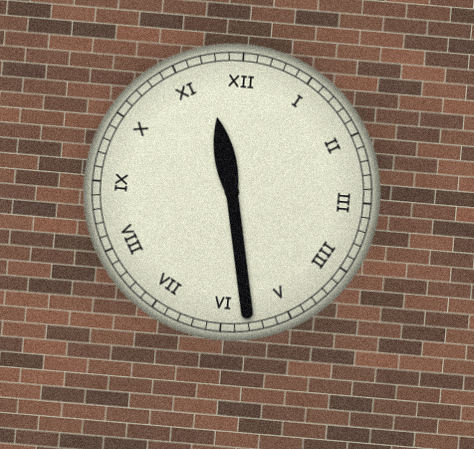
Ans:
11h28
